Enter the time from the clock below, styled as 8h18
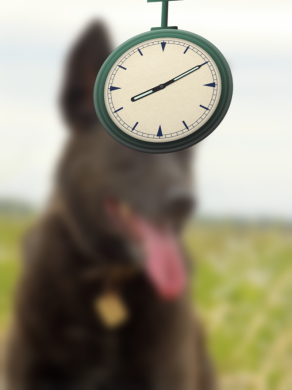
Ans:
8h10
